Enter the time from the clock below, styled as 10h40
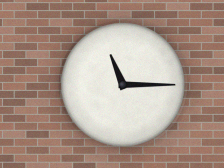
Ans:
11h15
